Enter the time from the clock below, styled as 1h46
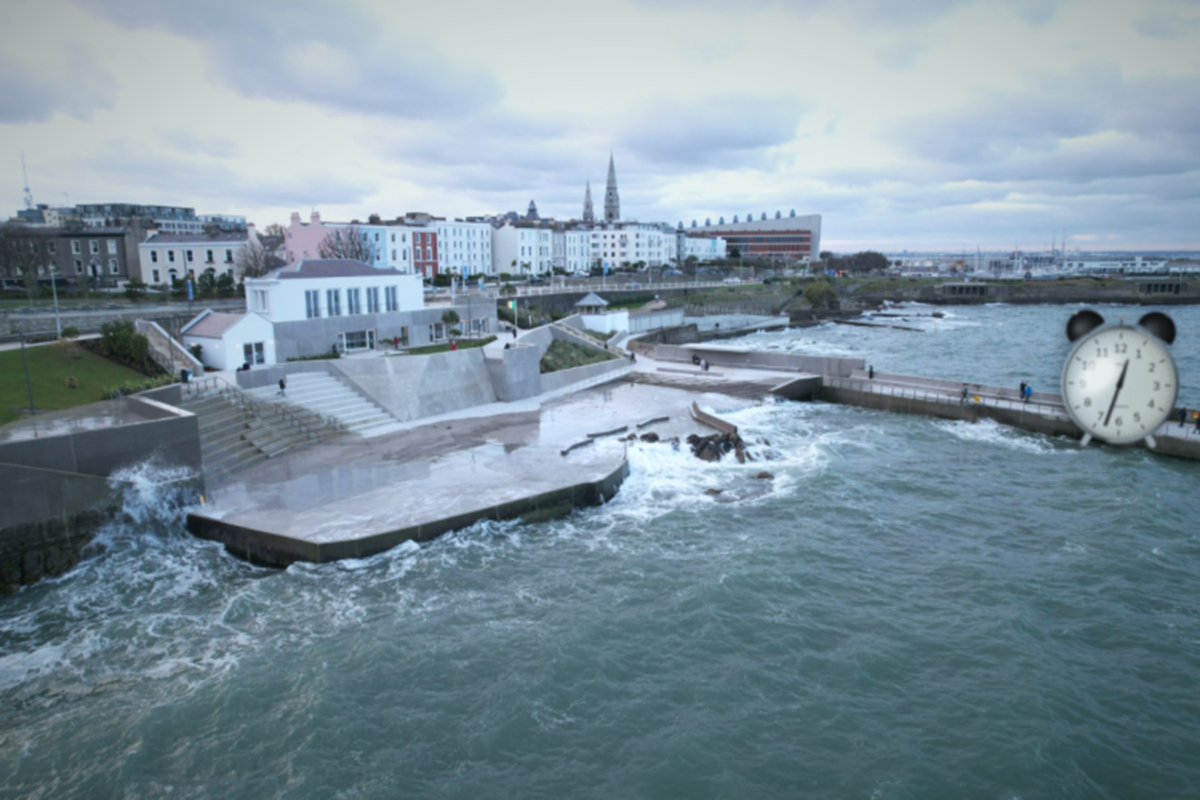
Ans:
12h33
